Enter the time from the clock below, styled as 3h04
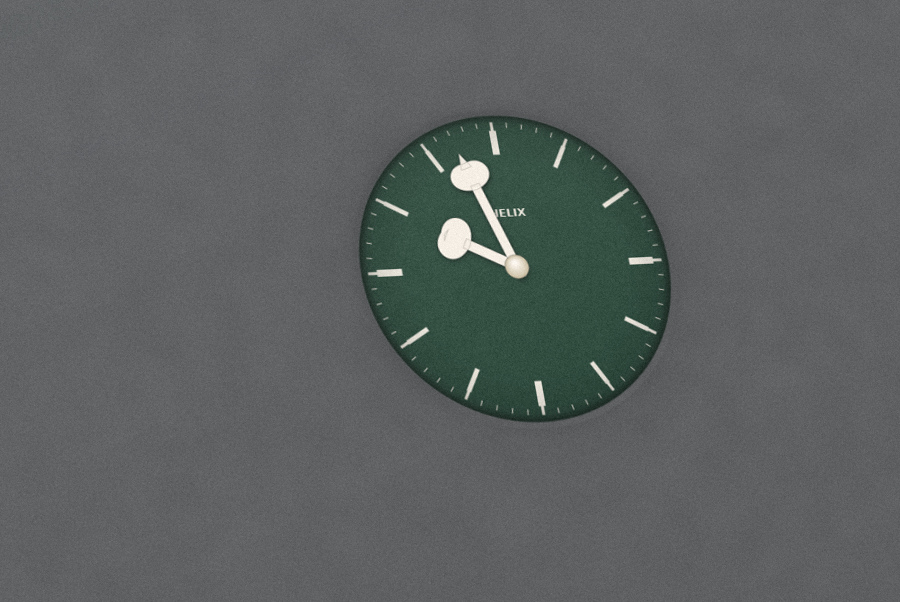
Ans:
9h57
